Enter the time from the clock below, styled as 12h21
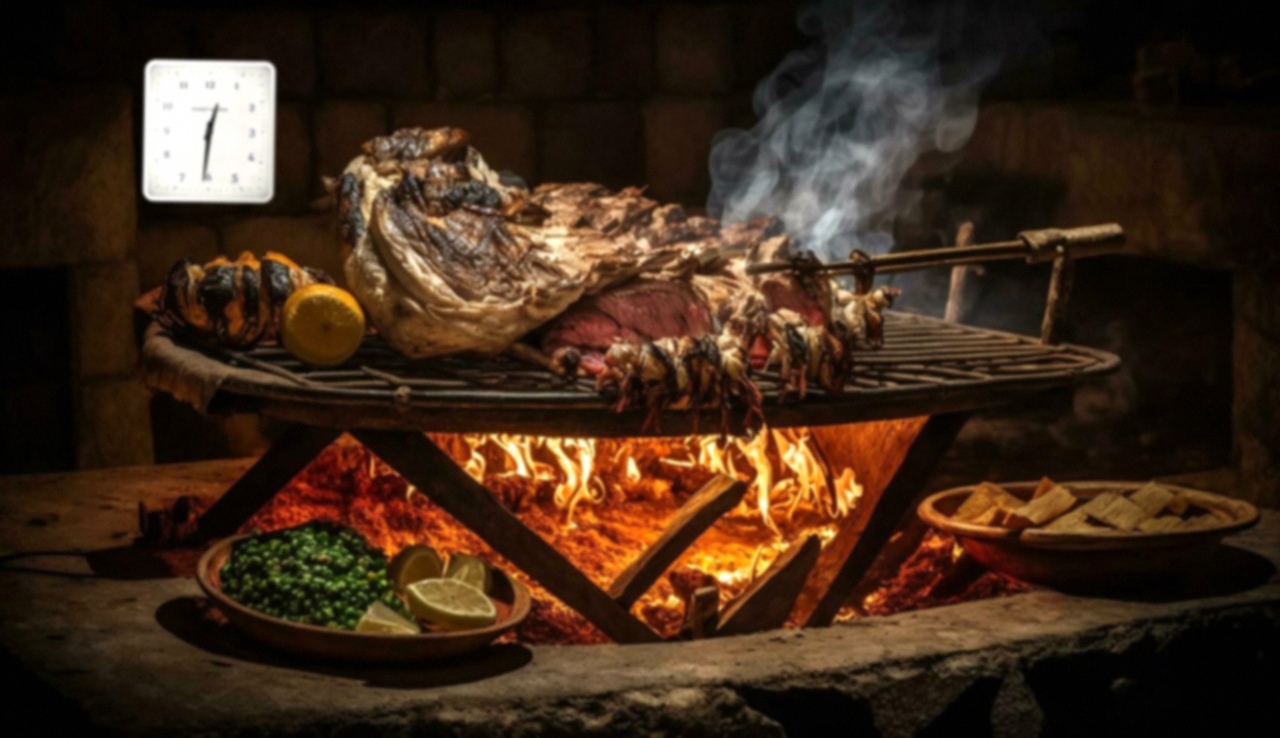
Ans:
12h31
